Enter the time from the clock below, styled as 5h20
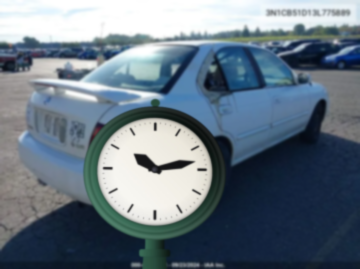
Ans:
10h13
